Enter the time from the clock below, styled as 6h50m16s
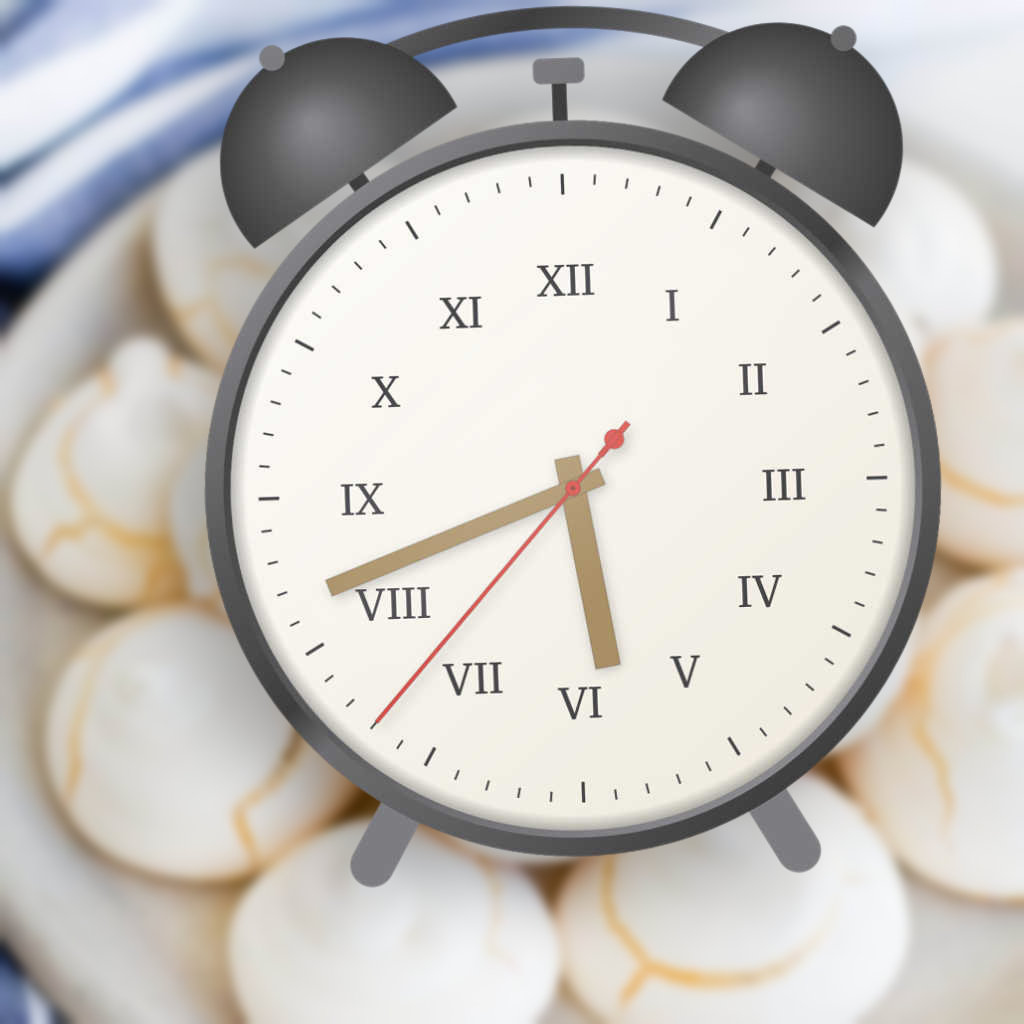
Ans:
5h41m37s
